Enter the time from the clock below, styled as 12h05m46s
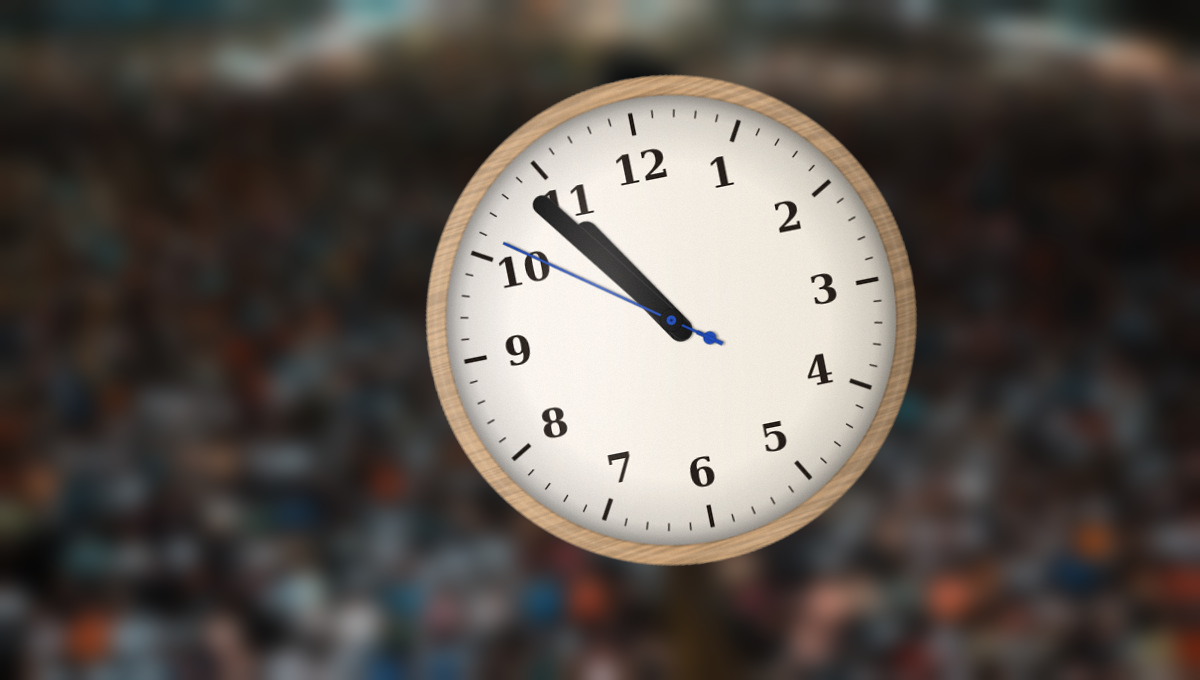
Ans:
10h53m51s
